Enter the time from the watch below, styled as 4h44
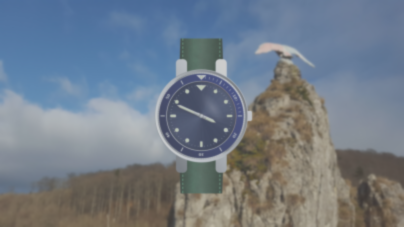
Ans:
3h49
